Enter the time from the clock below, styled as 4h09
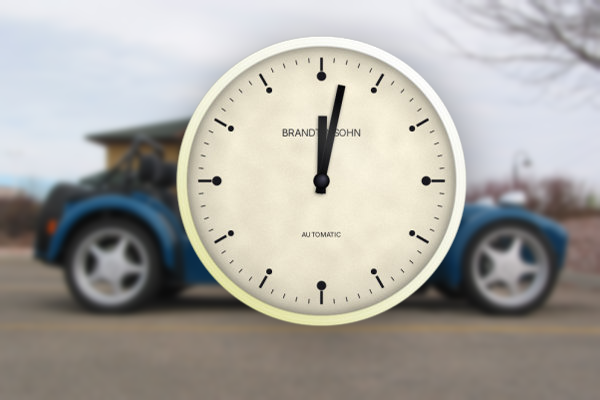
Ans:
12h02
